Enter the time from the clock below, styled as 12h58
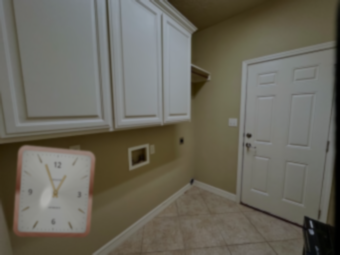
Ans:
12h56
